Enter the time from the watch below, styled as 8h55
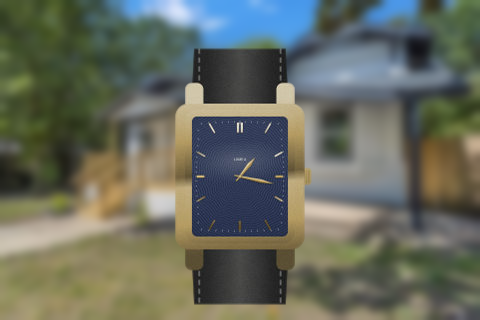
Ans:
1h17
